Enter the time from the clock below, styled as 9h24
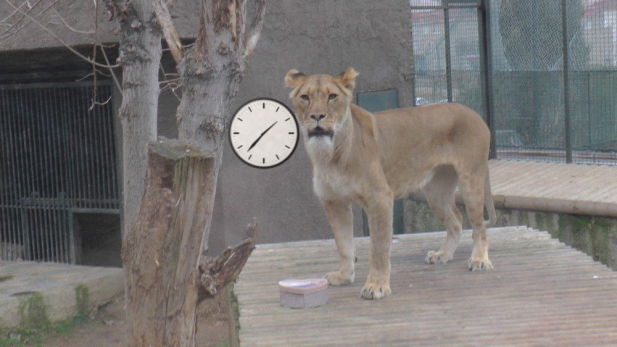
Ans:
1h37
